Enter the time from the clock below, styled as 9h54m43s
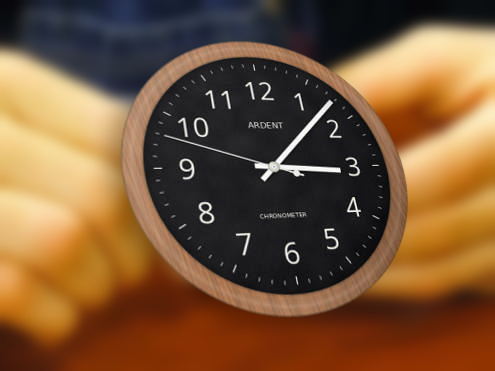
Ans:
3h07m48s
